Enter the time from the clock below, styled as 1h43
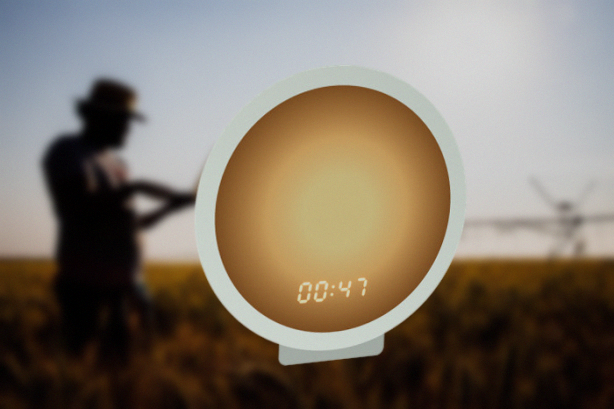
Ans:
0h47
